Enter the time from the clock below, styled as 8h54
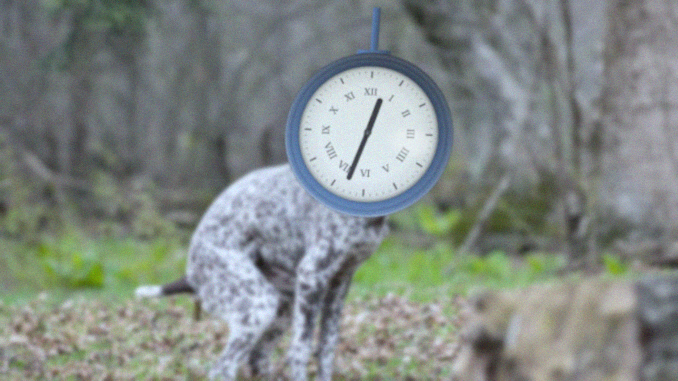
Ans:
12h33
